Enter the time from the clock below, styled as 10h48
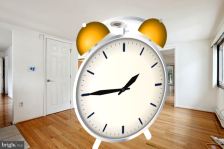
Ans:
1h45
